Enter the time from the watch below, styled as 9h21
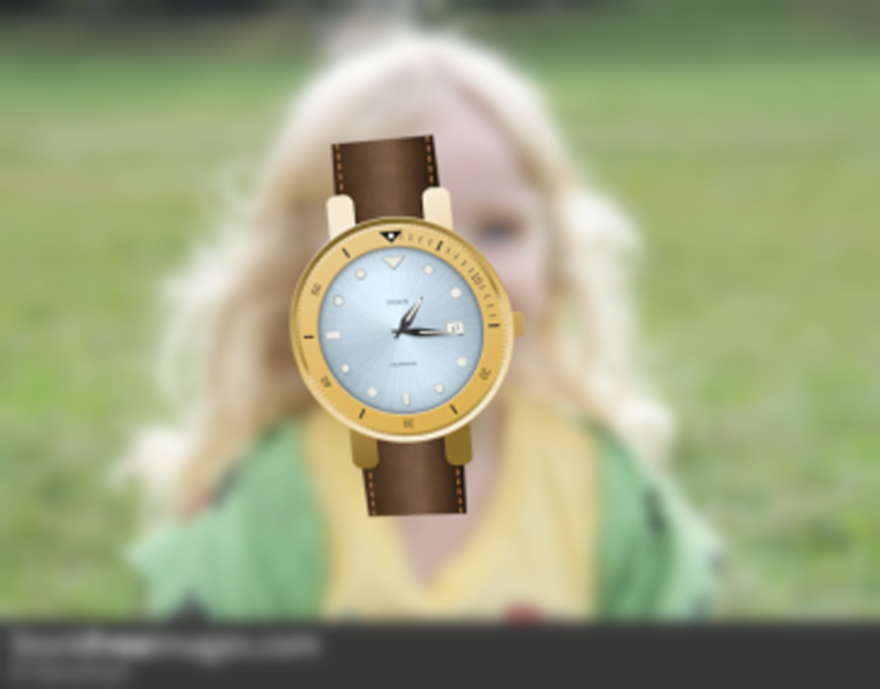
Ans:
1h16
